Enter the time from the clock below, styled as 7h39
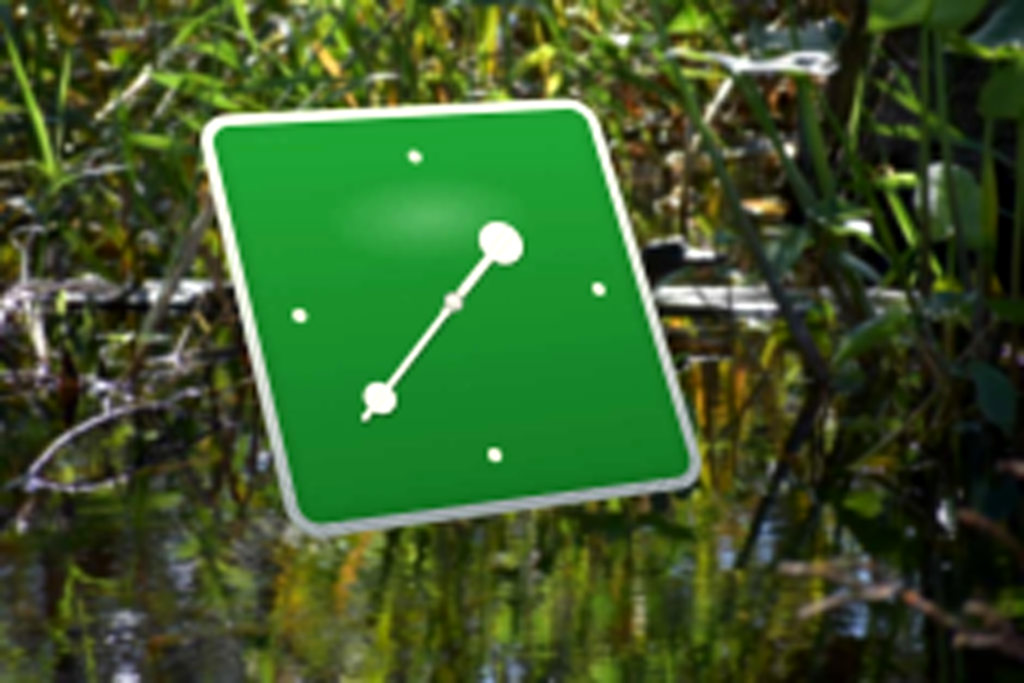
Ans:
1h38
